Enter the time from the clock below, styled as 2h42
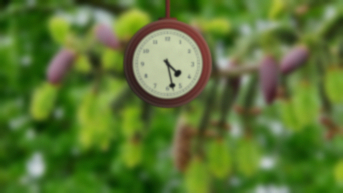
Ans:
4h28
